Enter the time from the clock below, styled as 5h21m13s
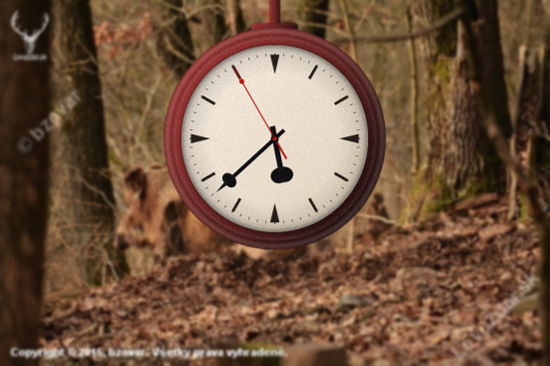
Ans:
5h37m55s
